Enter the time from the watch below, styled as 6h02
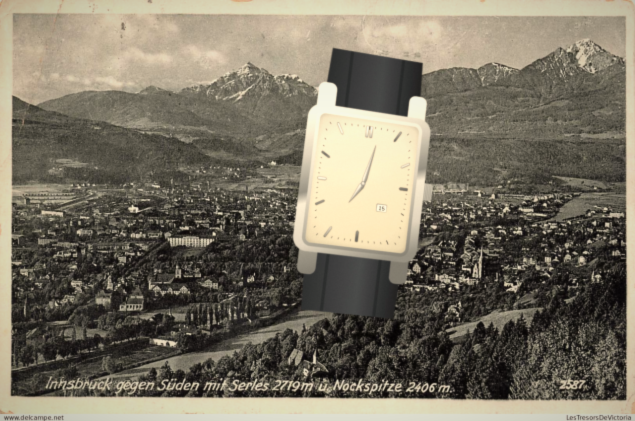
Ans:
7h02
